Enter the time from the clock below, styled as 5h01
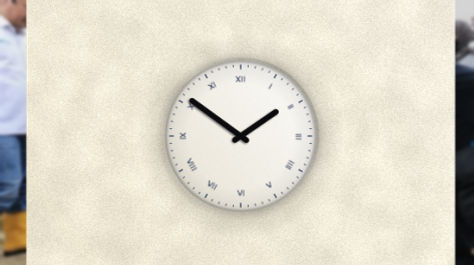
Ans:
1h51
